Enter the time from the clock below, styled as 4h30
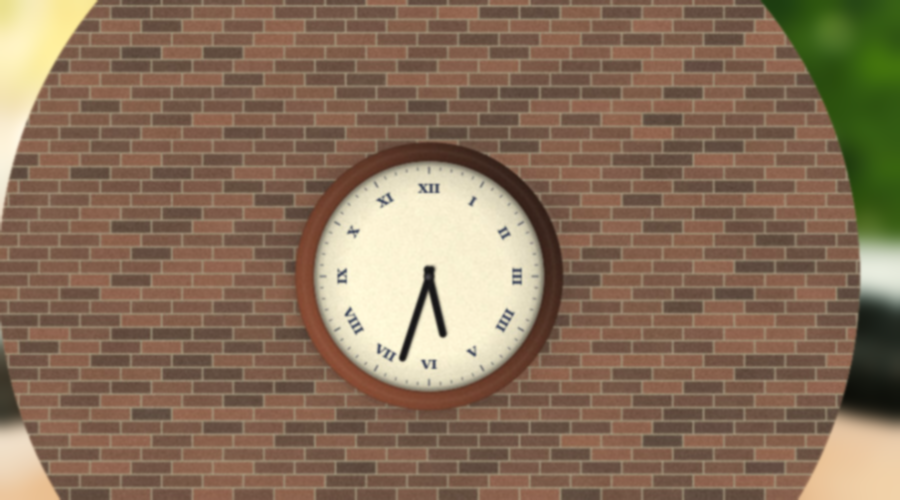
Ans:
5h33
